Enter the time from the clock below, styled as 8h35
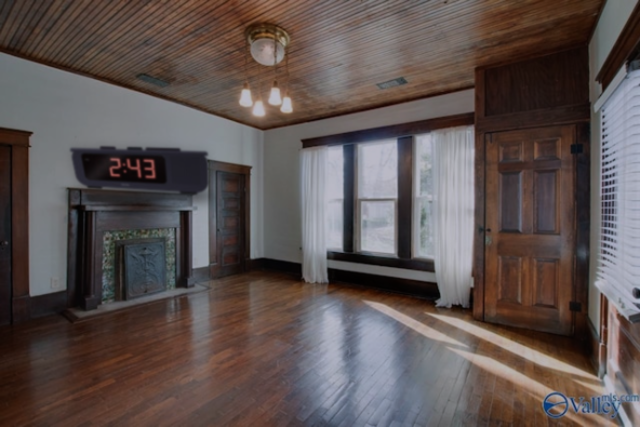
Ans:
2h43
